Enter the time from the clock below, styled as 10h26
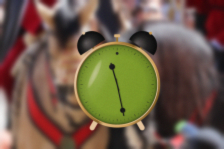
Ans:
11h28
